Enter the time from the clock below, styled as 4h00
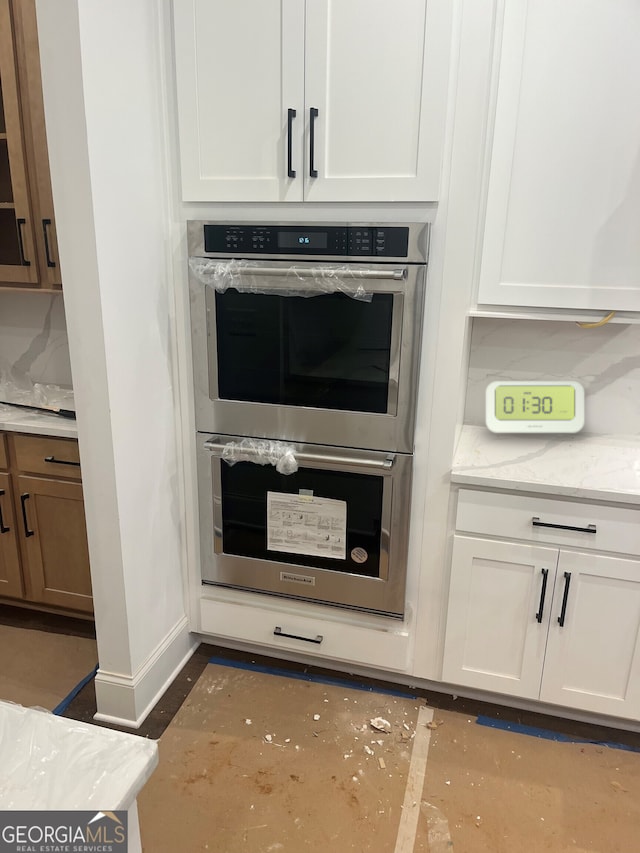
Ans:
1h30
